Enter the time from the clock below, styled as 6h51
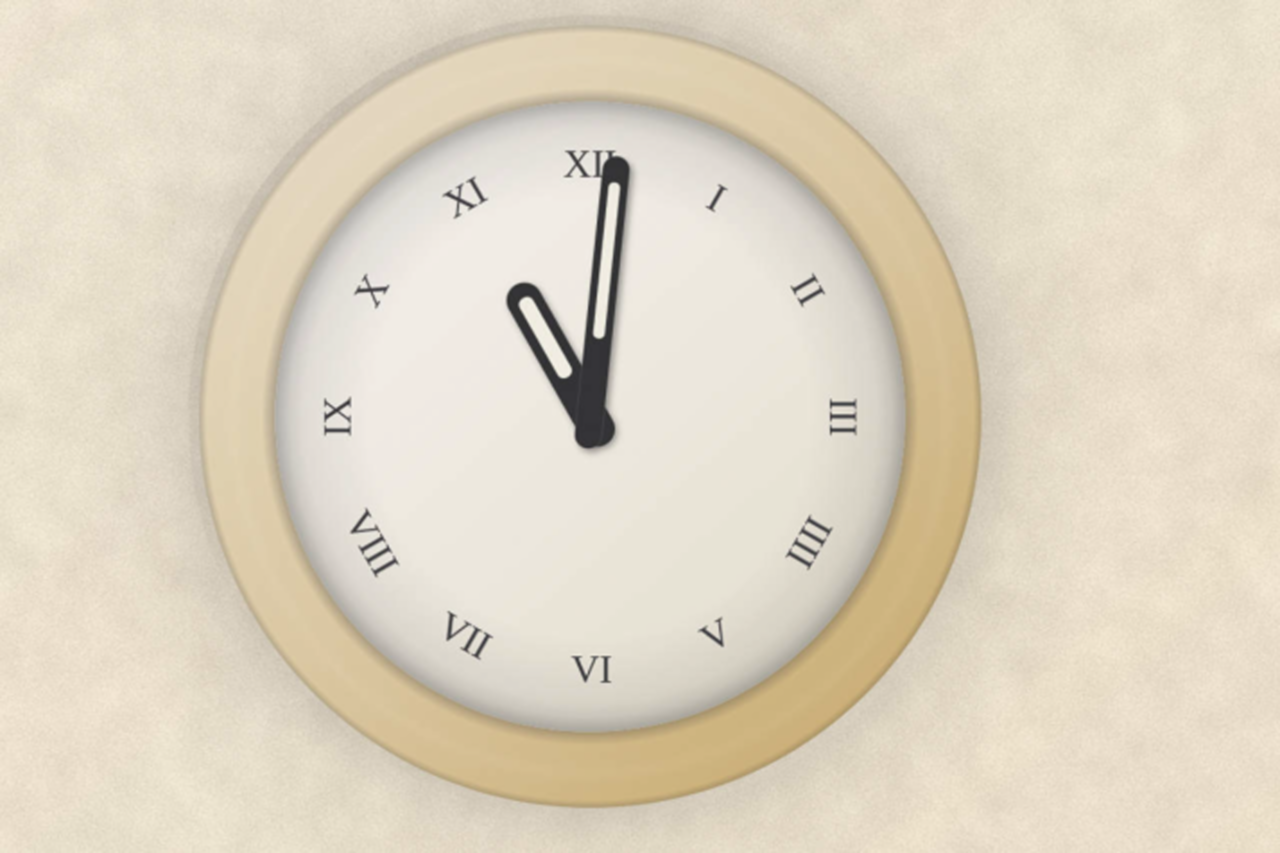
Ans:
11h01
